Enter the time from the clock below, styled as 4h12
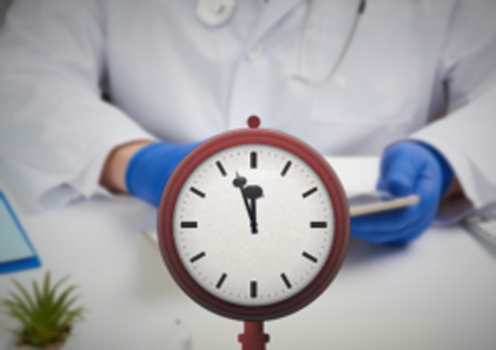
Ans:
11h57
